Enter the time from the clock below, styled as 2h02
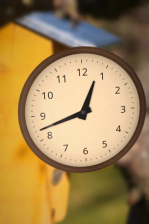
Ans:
12h42
